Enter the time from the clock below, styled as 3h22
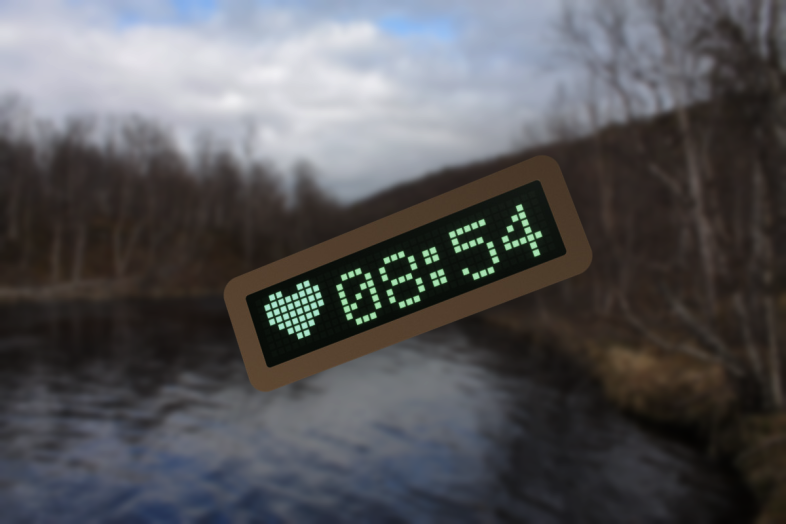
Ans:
8h54
